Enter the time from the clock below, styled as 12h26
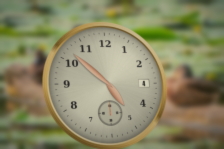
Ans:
4h52
